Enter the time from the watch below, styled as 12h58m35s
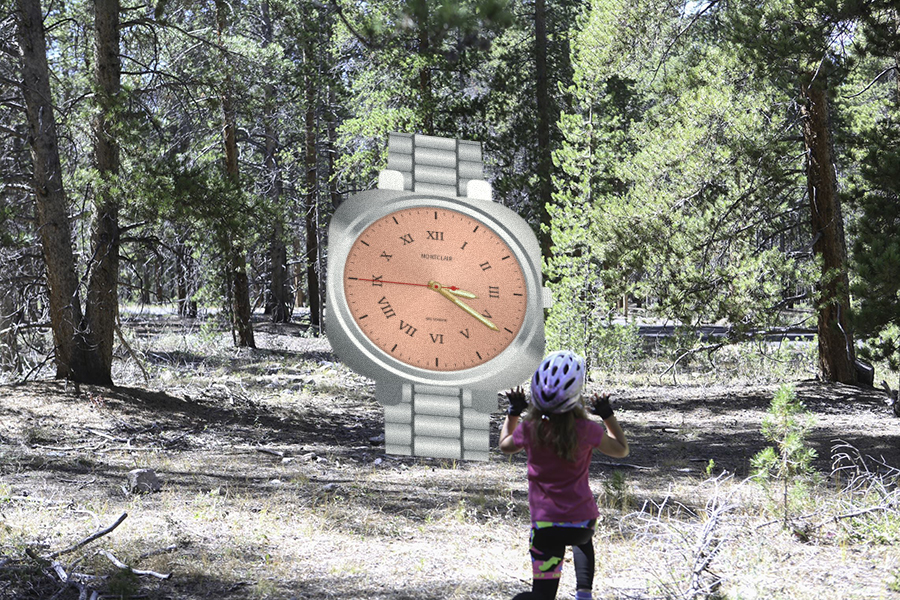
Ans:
3h20m45s
